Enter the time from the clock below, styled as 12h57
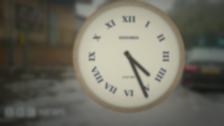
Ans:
4h26
